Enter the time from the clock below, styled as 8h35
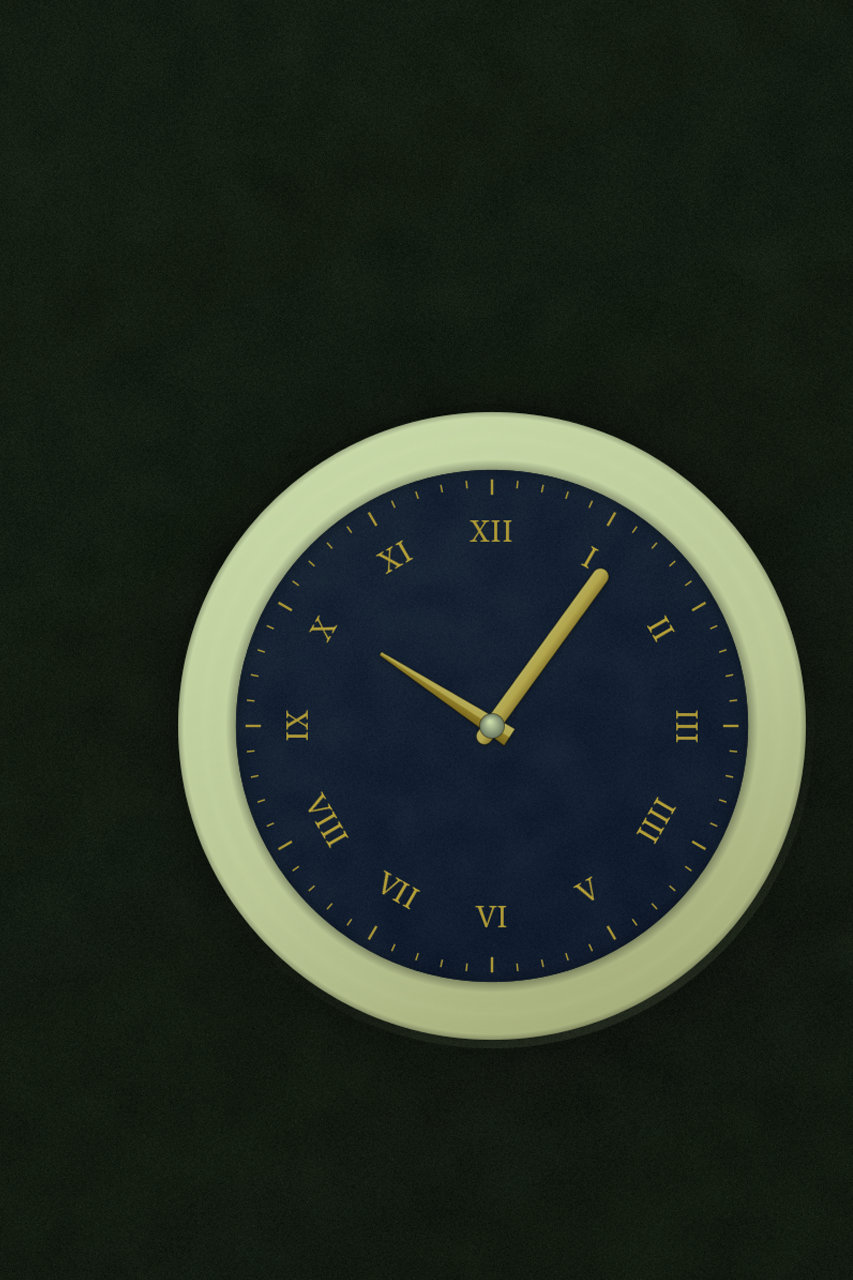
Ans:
10h06
